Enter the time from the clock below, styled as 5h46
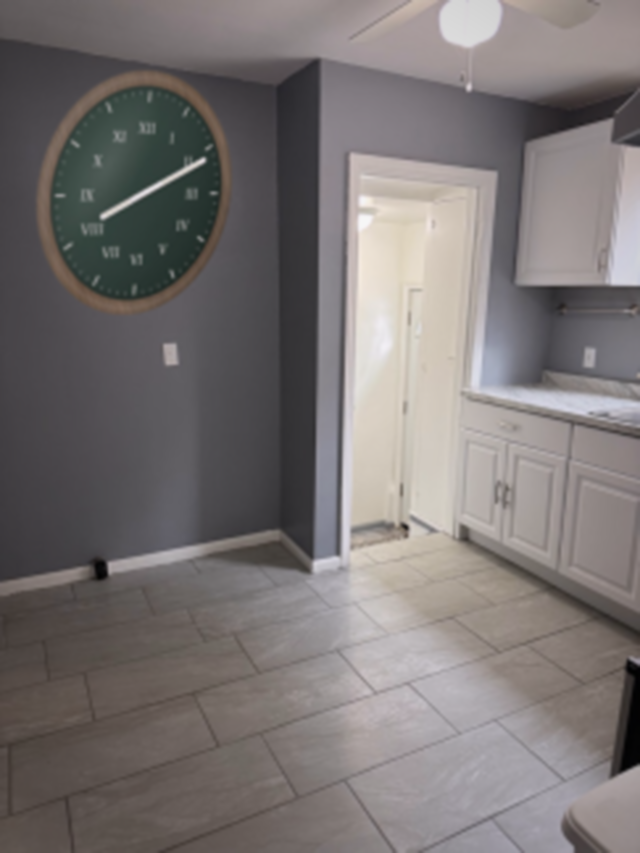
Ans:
8h11
